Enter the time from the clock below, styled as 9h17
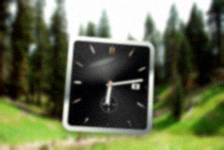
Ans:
6h13
